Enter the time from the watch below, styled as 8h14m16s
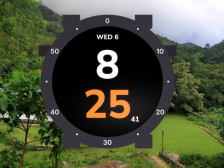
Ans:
8h25m41s
